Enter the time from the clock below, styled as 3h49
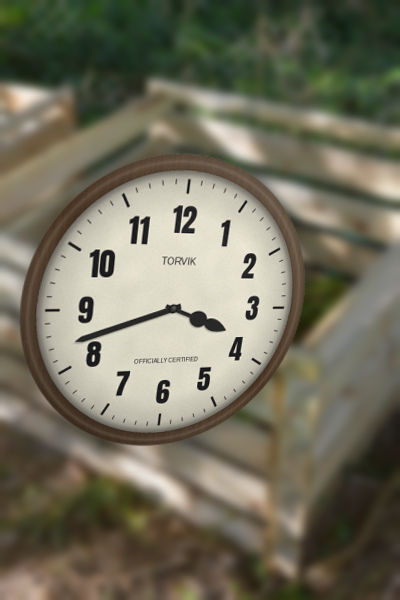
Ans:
3h42
